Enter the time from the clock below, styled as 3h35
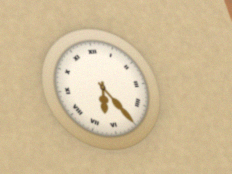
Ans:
6h25
